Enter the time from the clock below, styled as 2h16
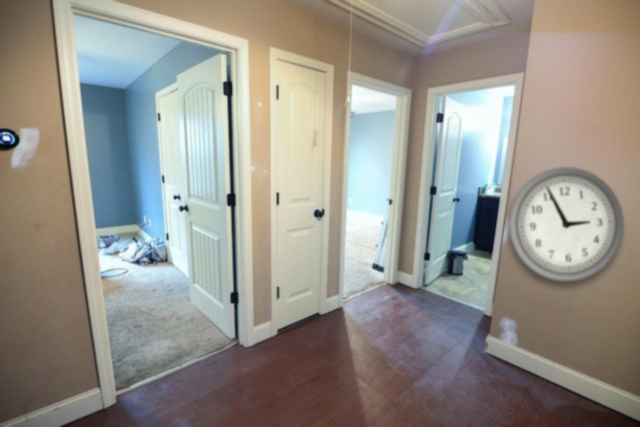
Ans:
2h56
